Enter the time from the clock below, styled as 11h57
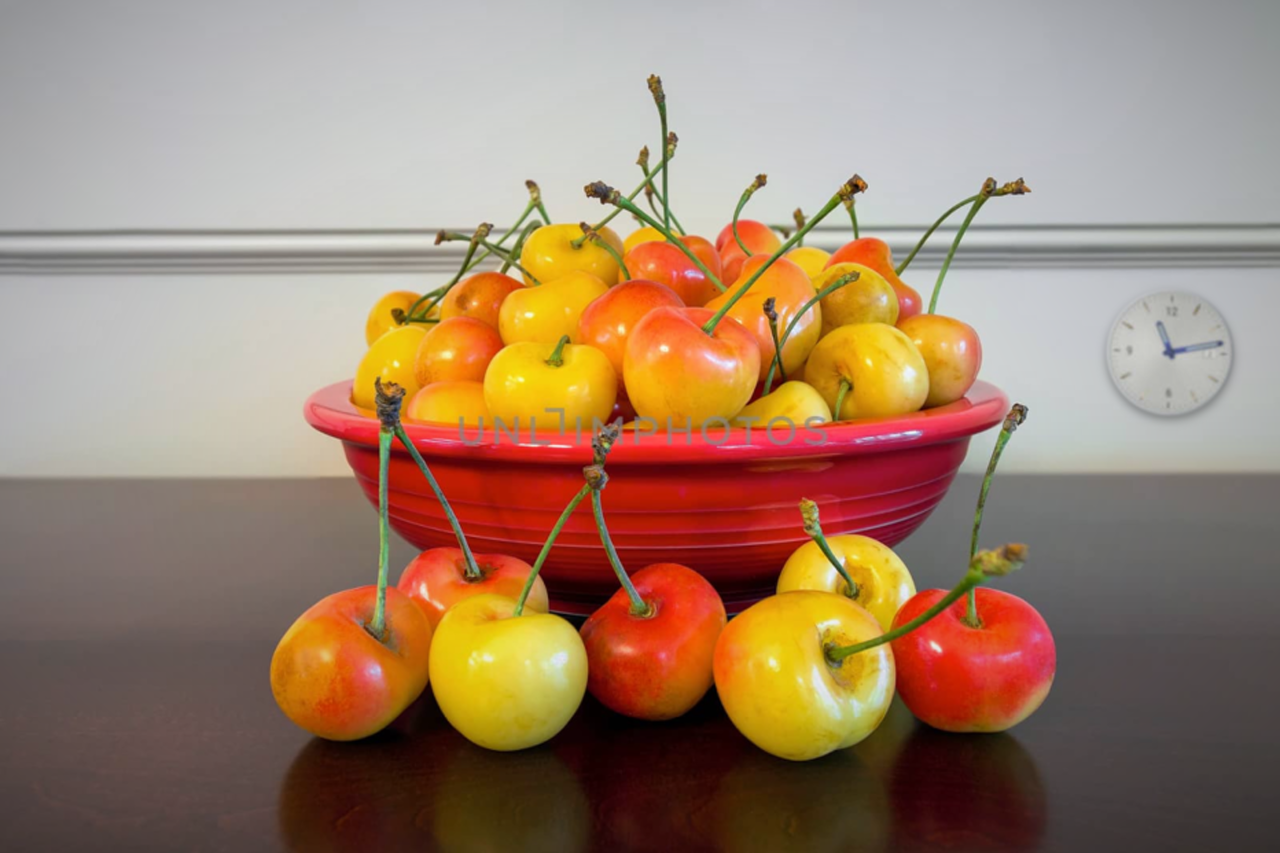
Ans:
11h13
